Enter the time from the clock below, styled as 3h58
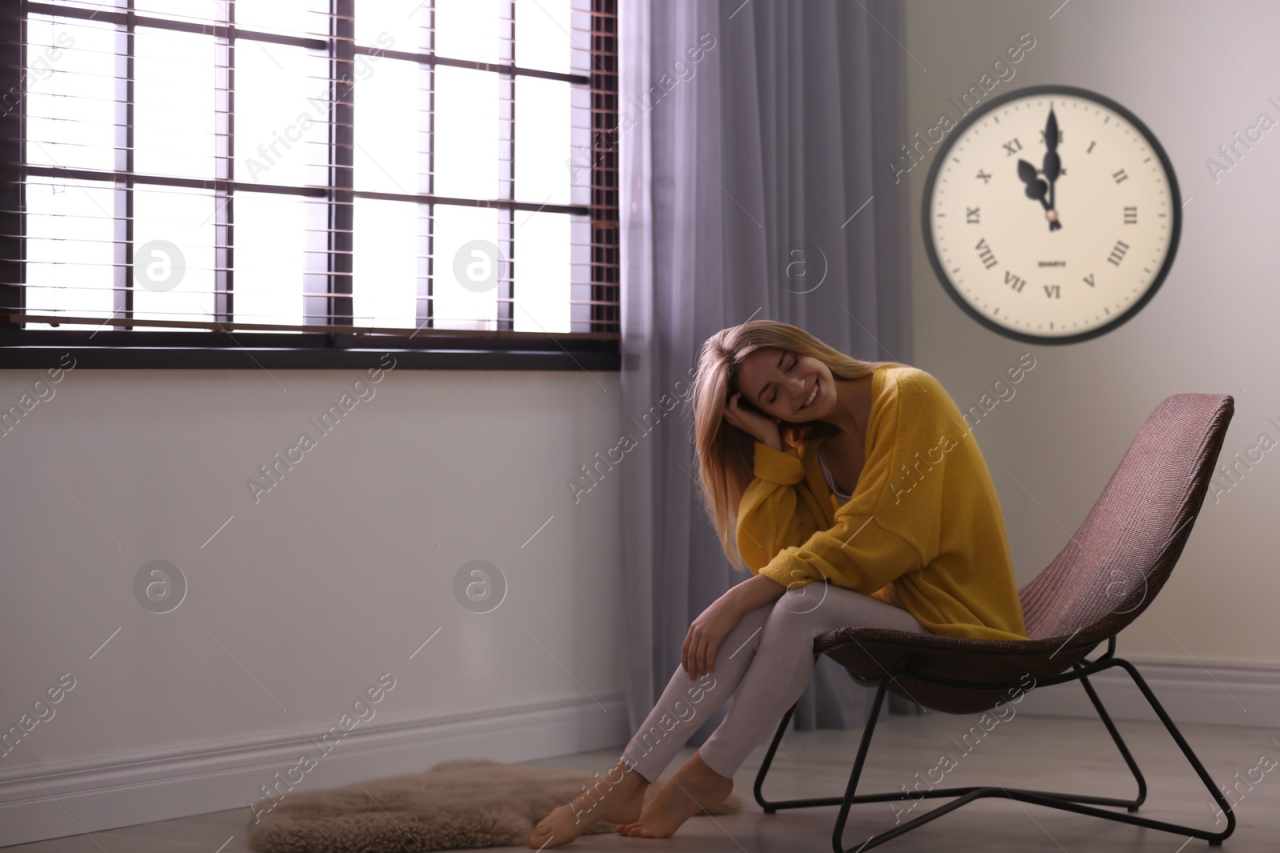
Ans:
11h00
